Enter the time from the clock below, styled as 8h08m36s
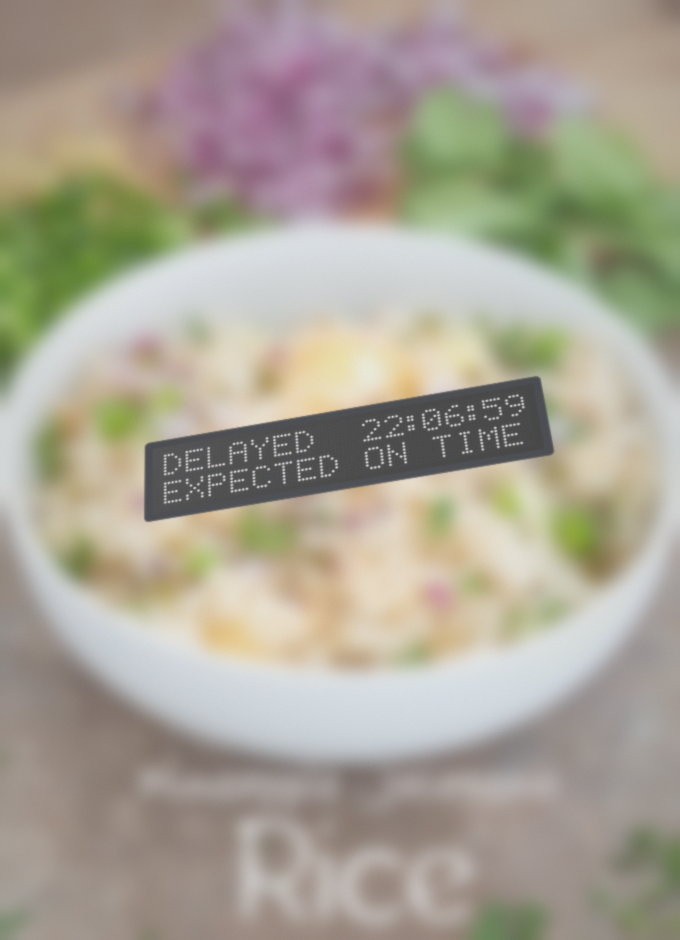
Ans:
22h06m59s
